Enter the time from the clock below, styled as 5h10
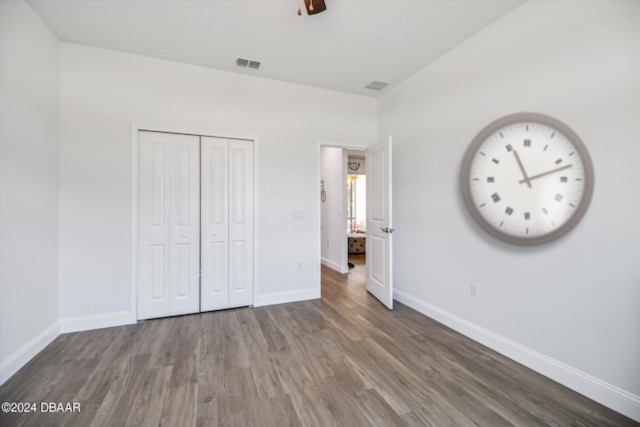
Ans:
11h12
